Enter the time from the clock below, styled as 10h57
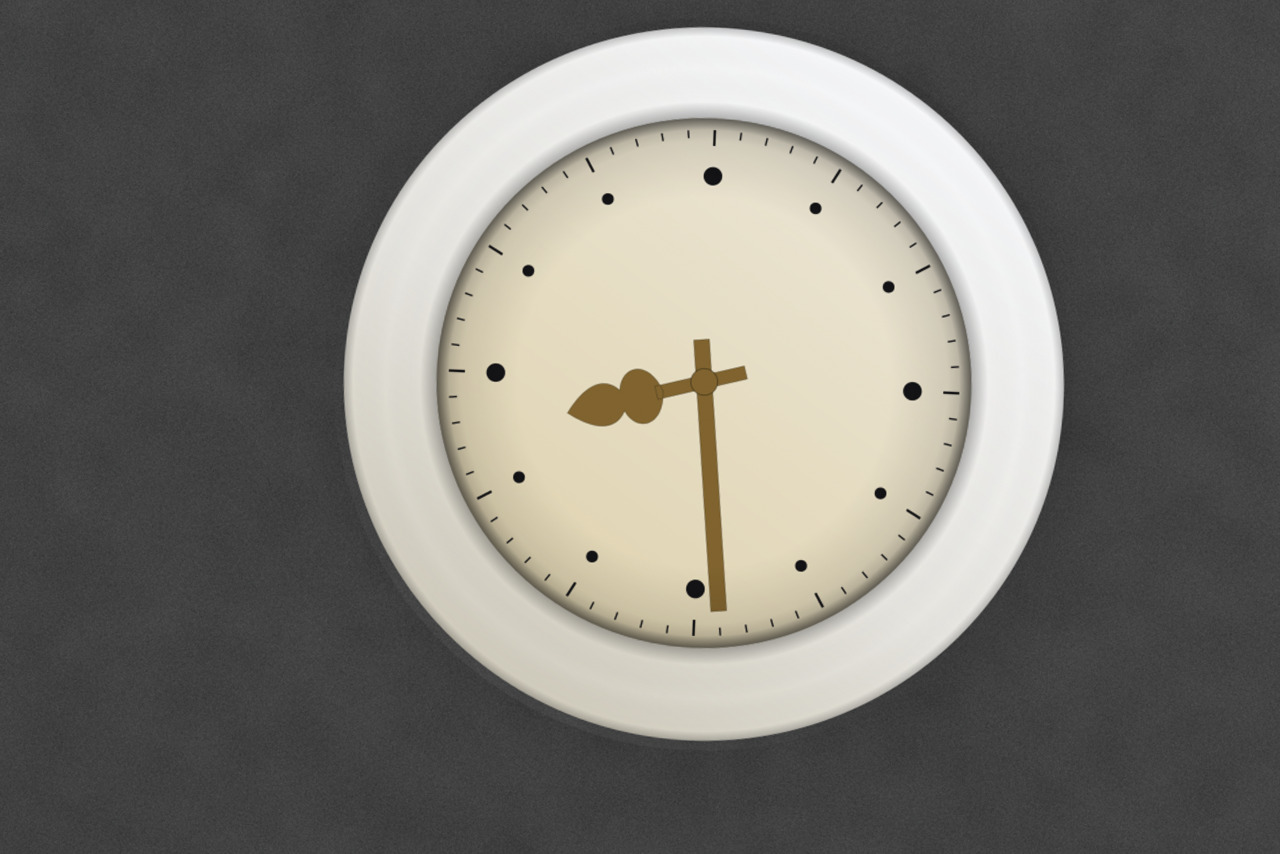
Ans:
8h29
